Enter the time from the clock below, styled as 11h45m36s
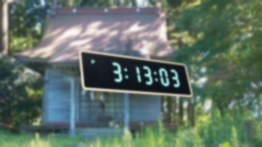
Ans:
3h13m03s
